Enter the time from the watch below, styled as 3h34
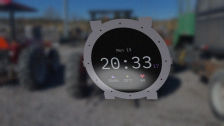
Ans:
20h33
